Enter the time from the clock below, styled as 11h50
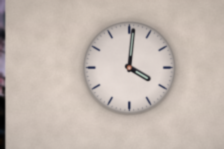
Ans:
4h01
